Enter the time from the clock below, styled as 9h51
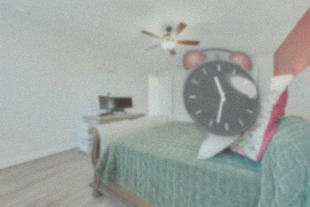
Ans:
11h33
